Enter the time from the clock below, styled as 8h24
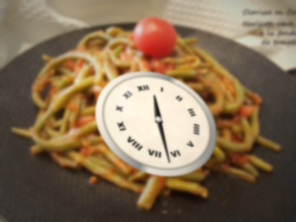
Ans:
12h32
